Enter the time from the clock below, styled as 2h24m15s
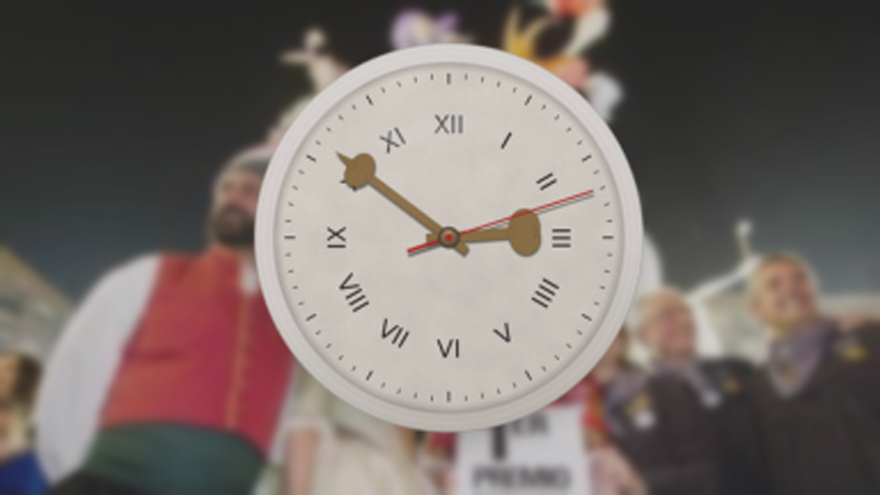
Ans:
2h51m12s
